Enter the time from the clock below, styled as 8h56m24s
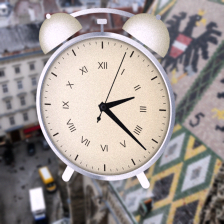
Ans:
2h22m04s
